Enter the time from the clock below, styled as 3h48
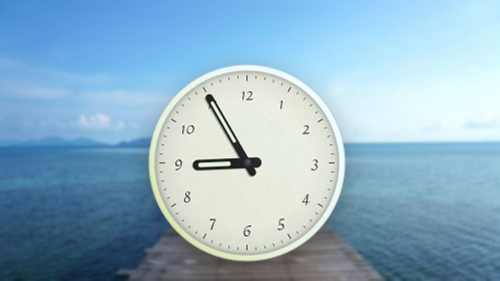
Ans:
8h55
